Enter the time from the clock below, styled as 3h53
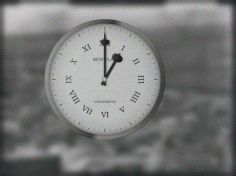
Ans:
1h00
